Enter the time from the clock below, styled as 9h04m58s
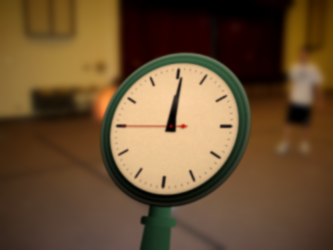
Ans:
12h00m45s
